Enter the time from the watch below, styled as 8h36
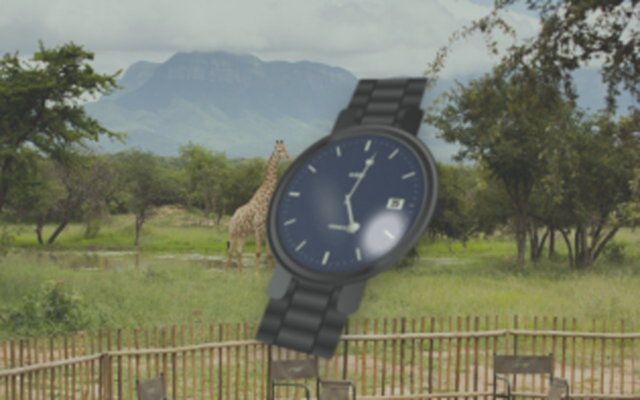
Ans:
5h02
